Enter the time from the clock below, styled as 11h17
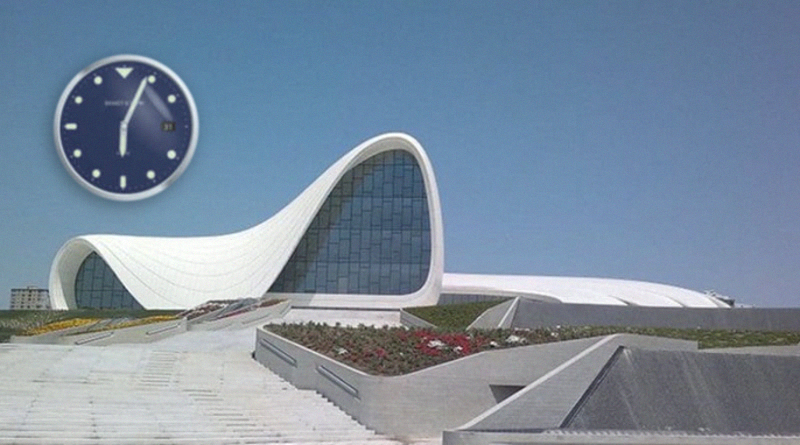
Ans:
6h04
